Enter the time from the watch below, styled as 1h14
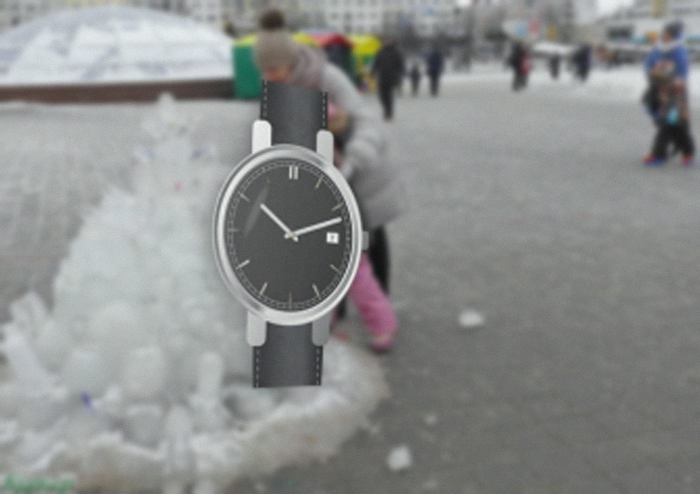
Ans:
10h12
